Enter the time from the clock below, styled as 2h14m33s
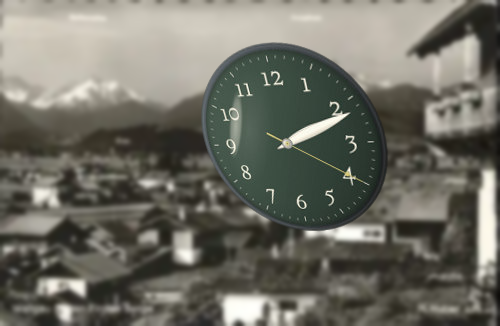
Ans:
2h11m20s
